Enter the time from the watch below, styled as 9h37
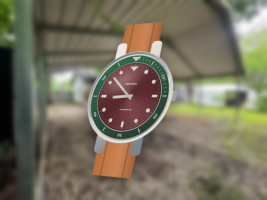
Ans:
8h52
